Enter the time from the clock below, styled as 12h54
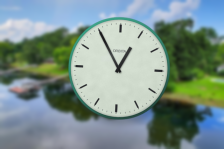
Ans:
12h55
